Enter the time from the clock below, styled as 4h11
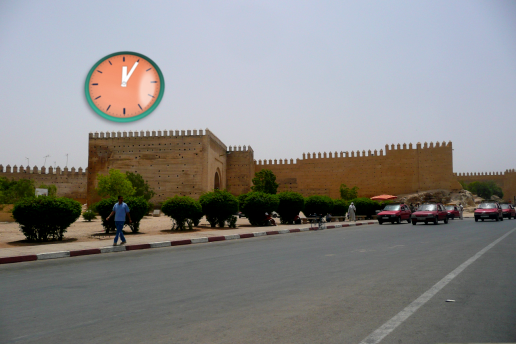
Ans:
12h05
